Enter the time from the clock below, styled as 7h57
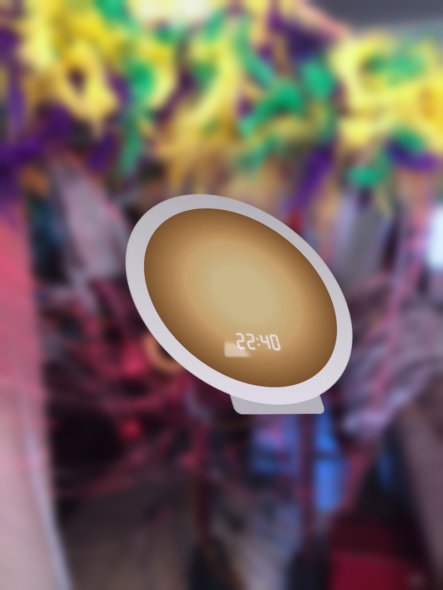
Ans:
22h40
